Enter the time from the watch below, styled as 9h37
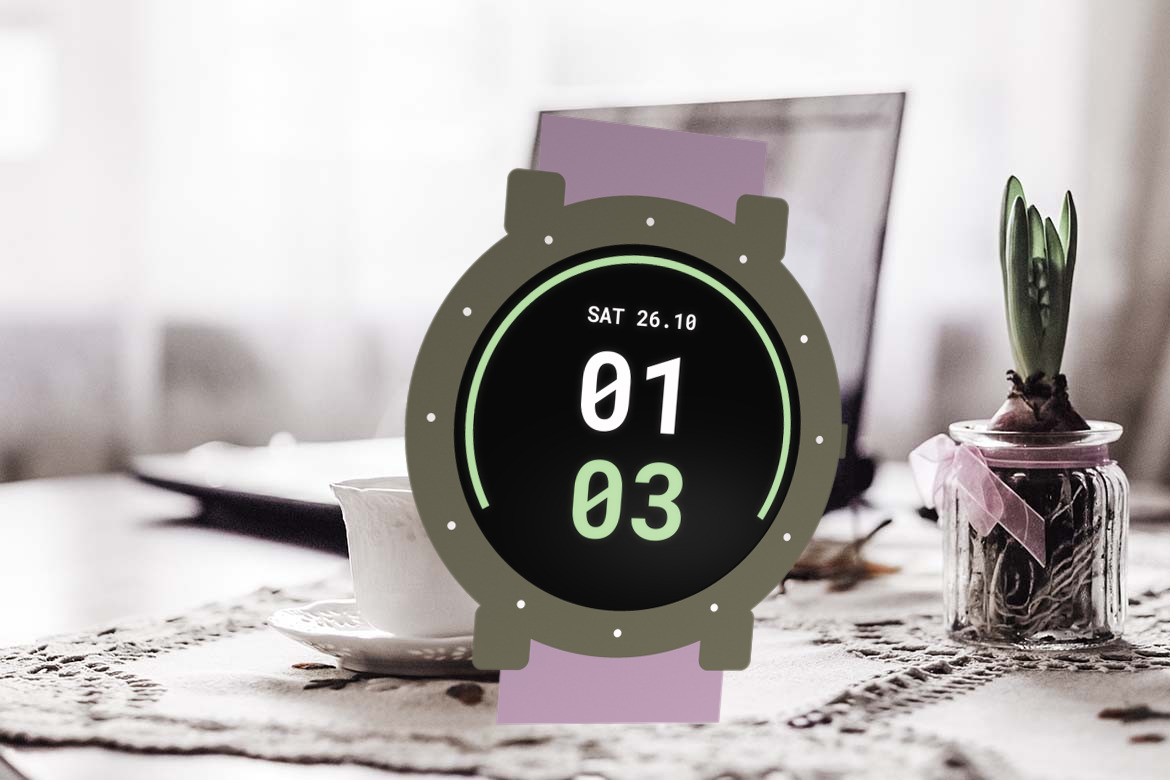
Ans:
1h03
